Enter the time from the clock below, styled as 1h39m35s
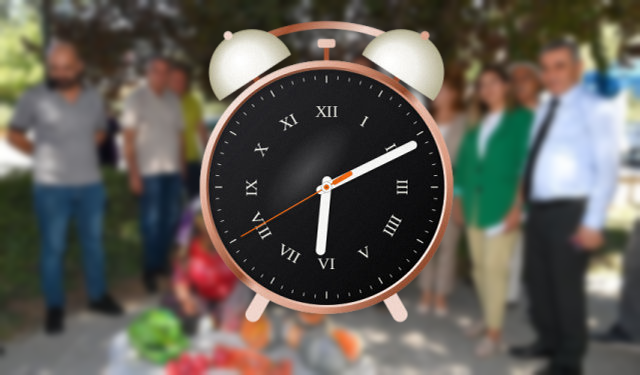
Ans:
6h10m40s
